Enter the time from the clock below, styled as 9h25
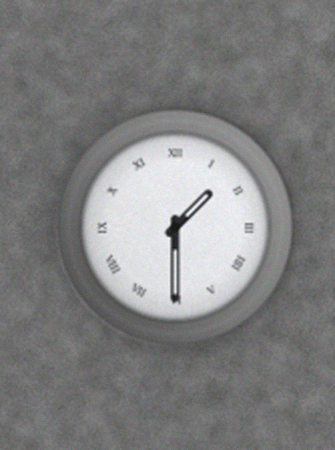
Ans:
1h30
